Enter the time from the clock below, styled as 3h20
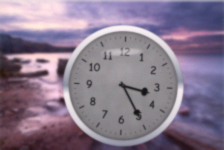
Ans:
3h25
